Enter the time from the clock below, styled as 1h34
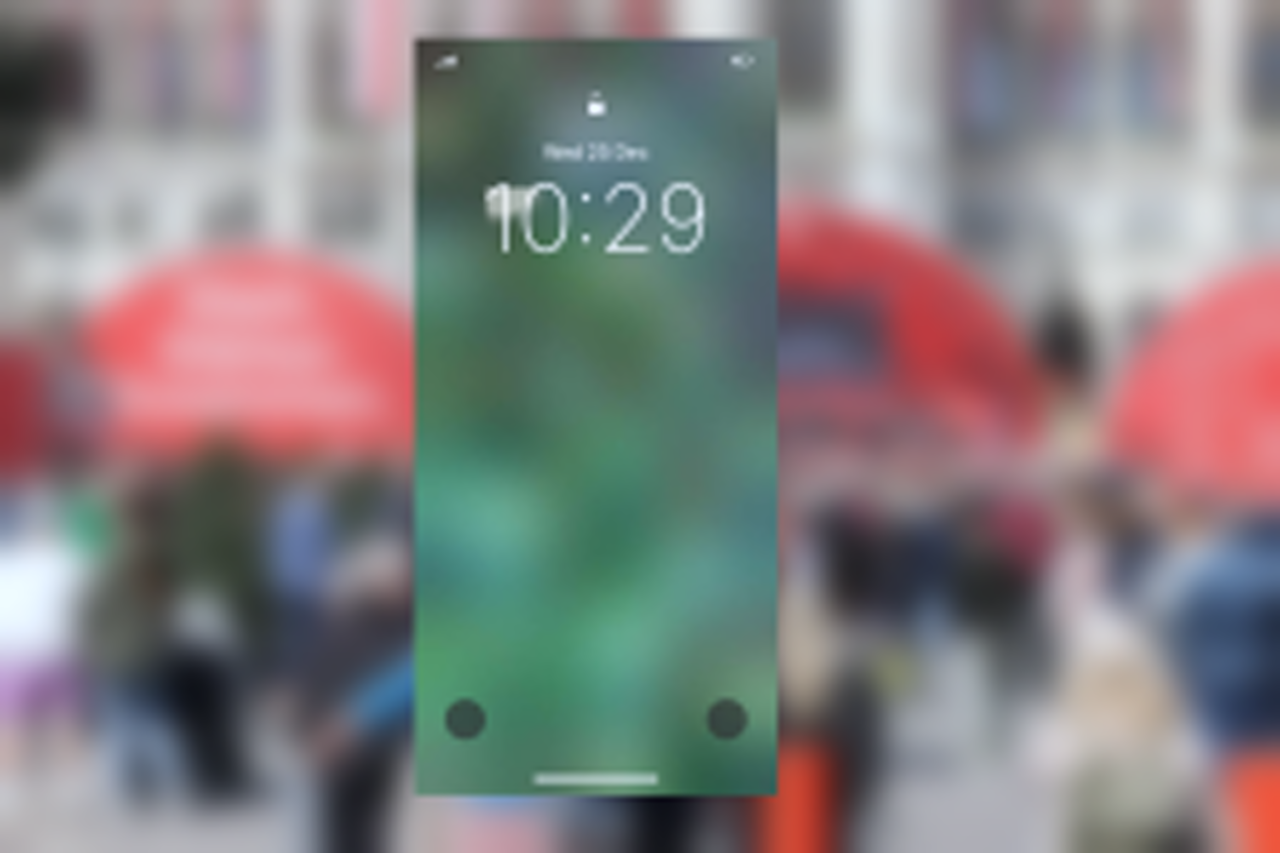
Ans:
10h29
